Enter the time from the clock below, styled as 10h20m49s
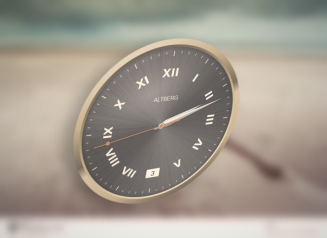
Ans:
2h11m43s
